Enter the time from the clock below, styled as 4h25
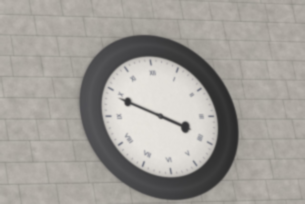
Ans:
3h49
